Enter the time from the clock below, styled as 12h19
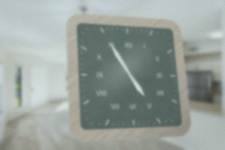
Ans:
4h55
